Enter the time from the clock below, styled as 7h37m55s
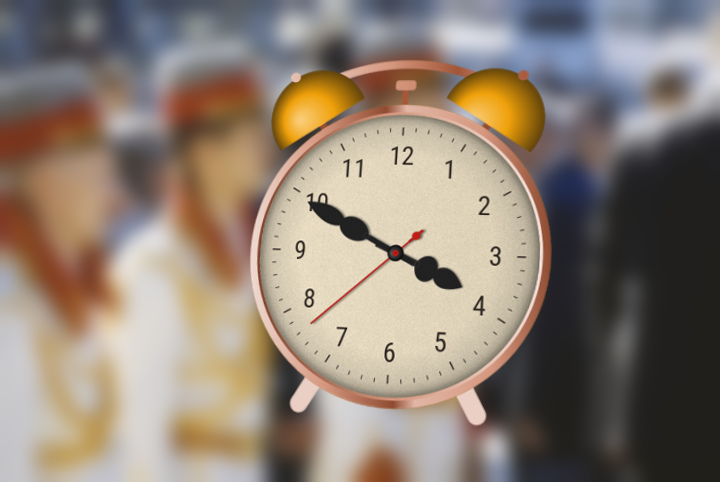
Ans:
3h49m38s
